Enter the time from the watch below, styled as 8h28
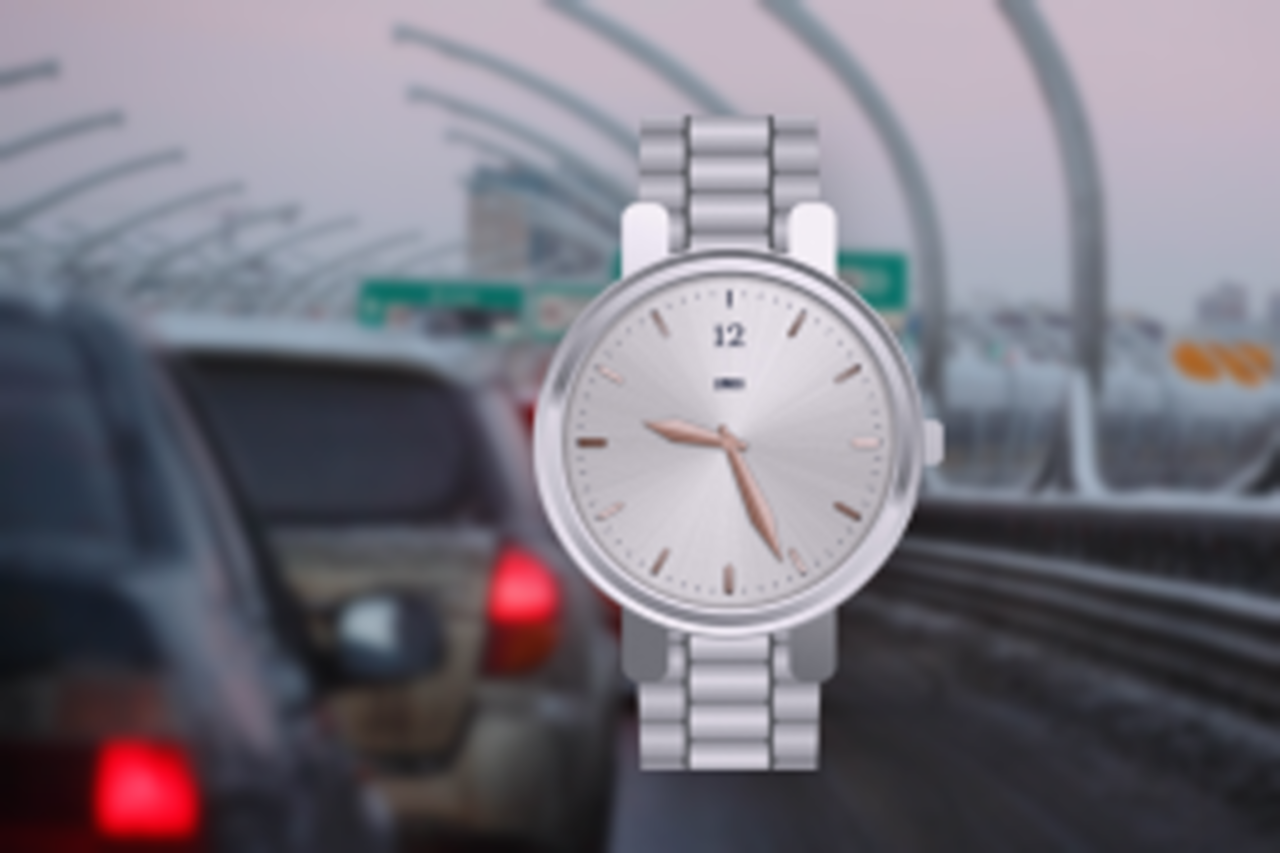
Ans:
9h26
